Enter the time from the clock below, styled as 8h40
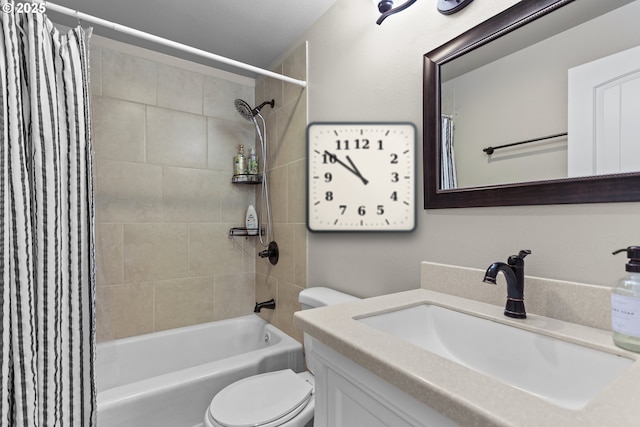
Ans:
10h51
